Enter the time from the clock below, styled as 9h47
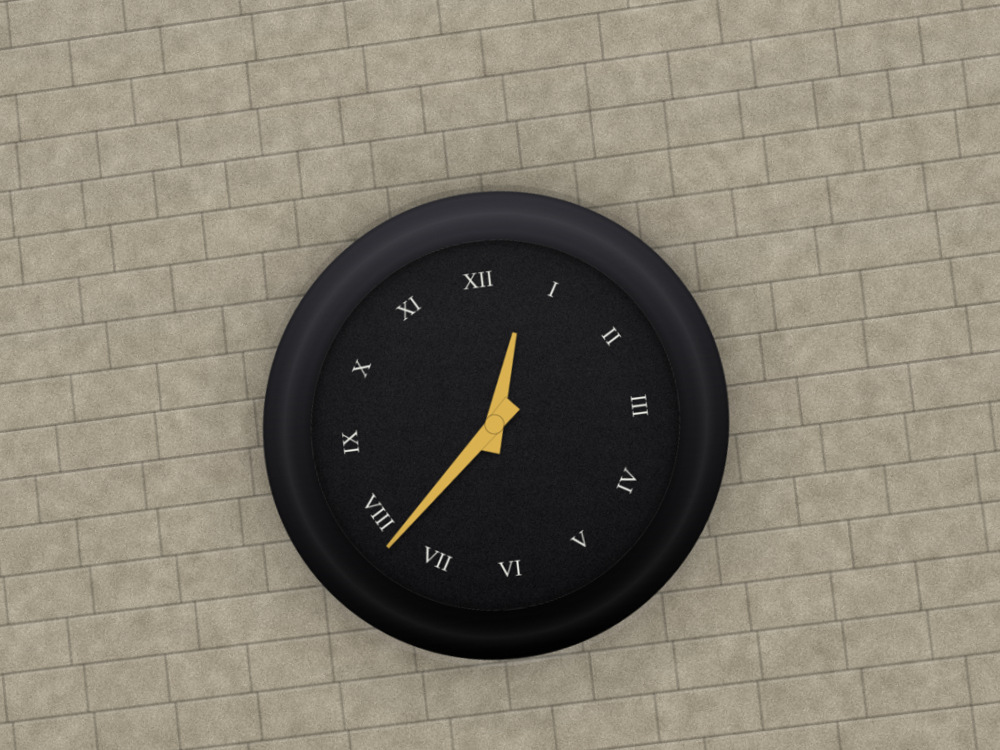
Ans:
12h38
